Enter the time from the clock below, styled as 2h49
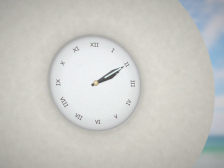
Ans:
2h10
